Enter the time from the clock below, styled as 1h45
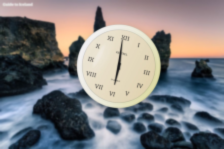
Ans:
5h59
